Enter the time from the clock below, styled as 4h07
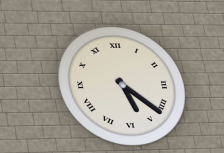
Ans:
5h22
